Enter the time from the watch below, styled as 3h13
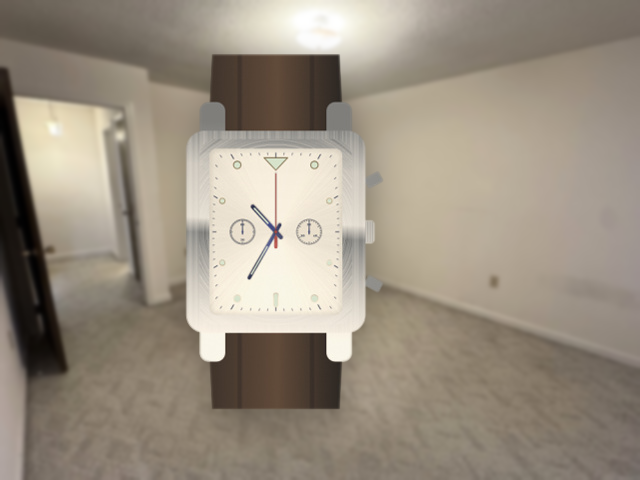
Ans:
10h35
